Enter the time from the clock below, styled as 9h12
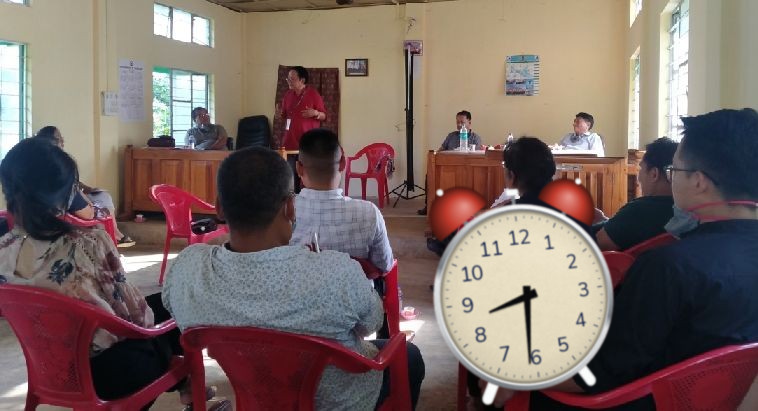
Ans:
8h31
